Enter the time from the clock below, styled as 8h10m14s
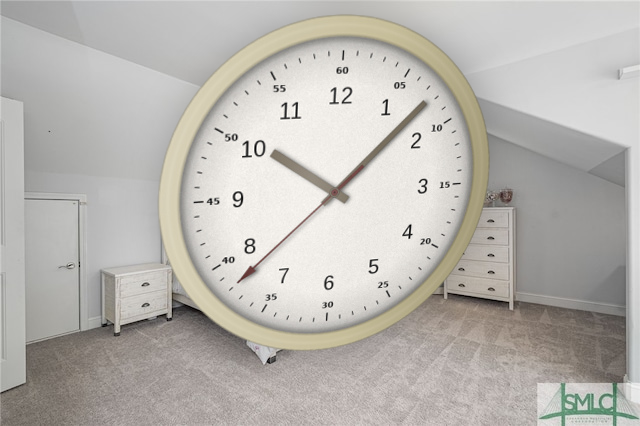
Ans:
10h07m38s
